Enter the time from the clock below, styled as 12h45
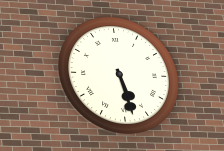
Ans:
5h28
